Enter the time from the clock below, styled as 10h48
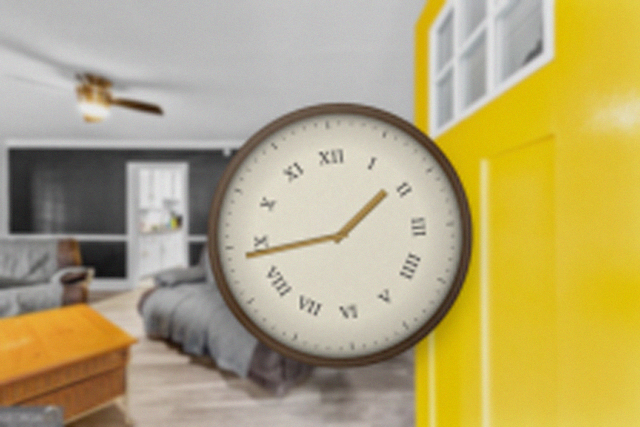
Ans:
1h44
